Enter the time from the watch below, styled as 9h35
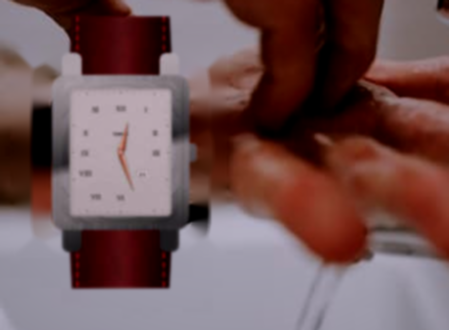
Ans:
12h27
